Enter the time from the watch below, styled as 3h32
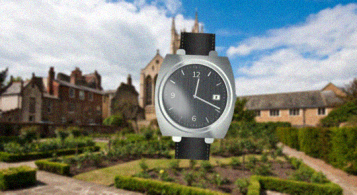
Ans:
12h19
